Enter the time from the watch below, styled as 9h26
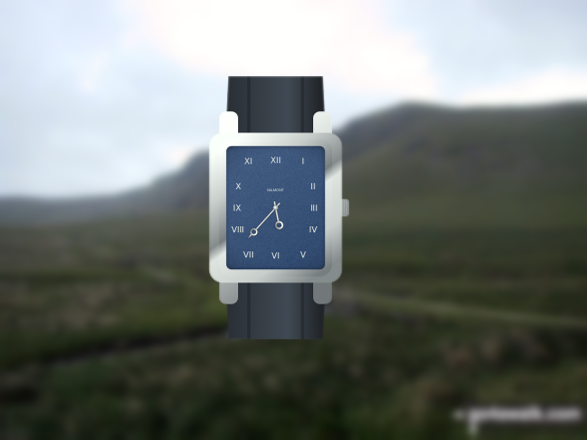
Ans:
5h37
